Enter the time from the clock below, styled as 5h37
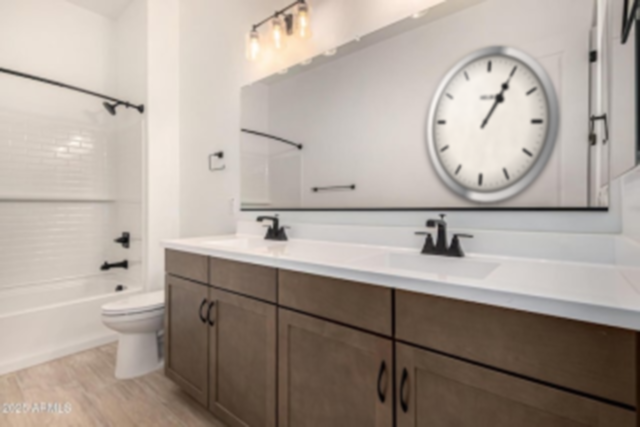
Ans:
1h05
